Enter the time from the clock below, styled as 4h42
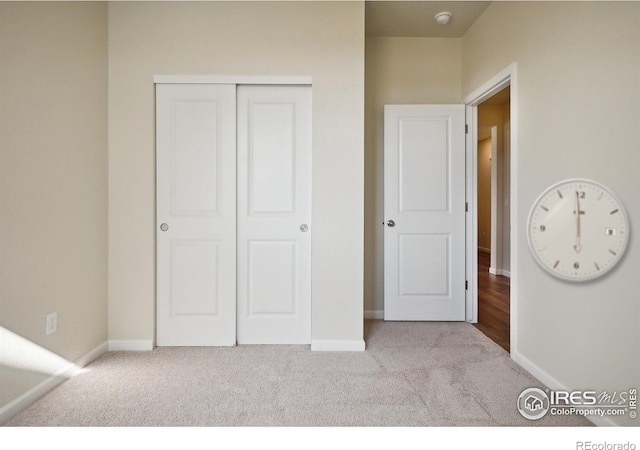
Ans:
5h59
